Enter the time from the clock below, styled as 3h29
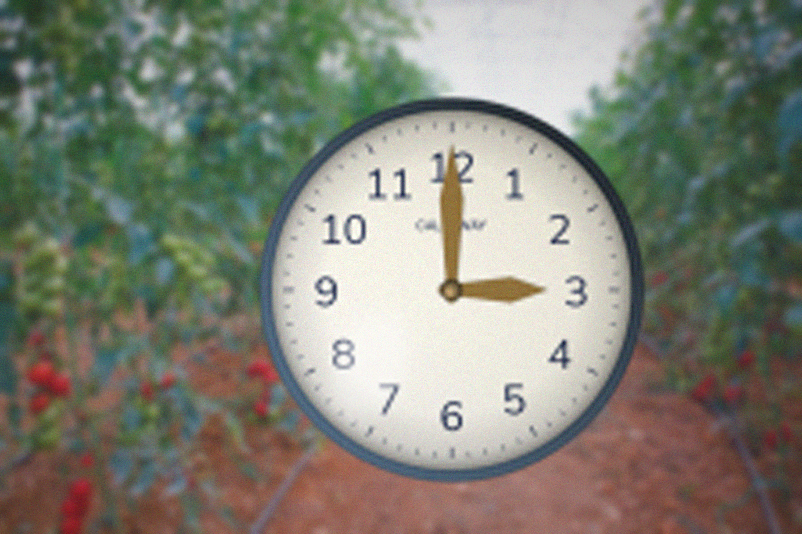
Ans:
3h00
